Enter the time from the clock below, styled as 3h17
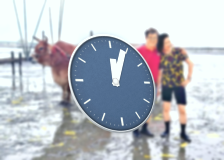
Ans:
12h04
